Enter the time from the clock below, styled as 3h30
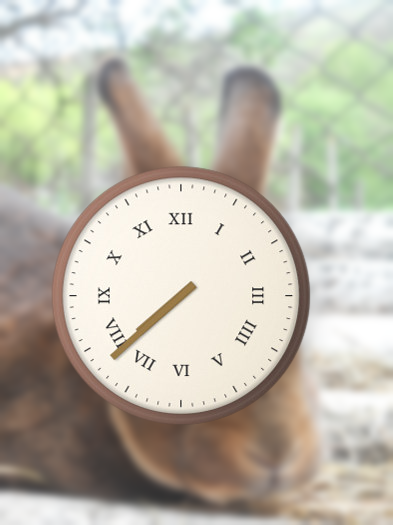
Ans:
7h38
